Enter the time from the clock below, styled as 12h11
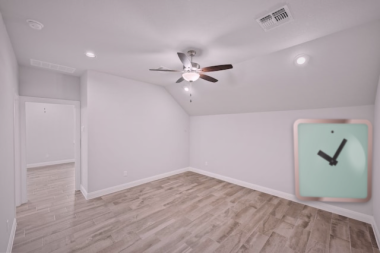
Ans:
10h05
